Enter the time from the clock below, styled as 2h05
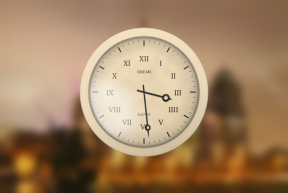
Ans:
3h29
